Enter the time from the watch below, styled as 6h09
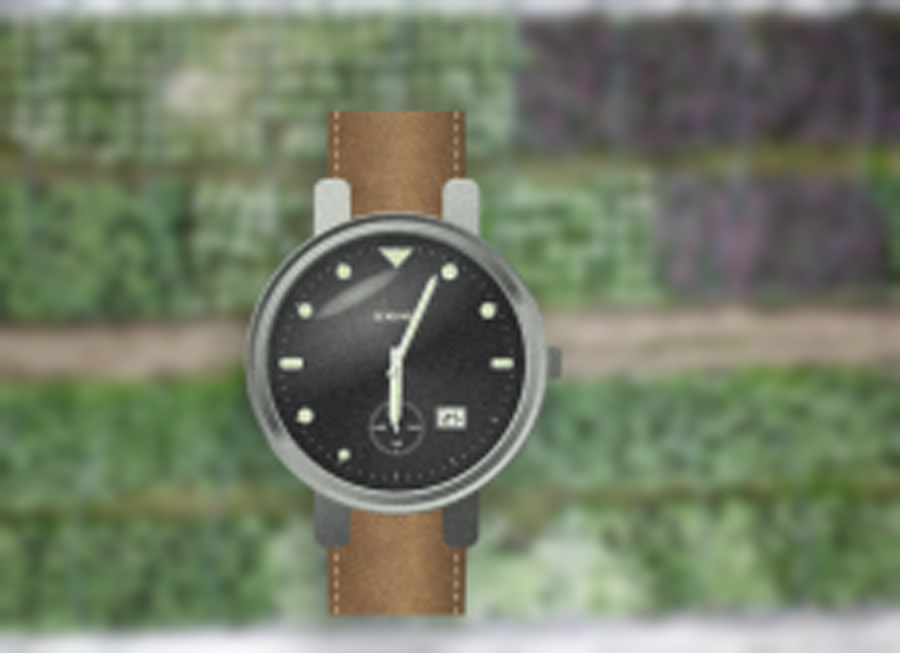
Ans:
6h04
